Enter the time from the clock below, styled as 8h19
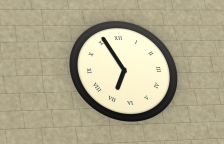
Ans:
6h56
